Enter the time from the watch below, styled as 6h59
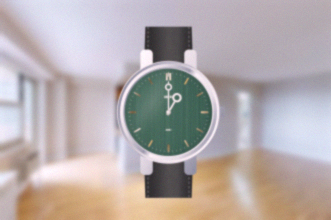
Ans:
1h00
